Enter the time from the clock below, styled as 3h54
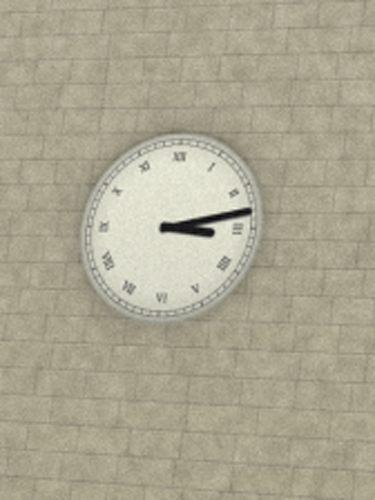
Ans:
3h13
